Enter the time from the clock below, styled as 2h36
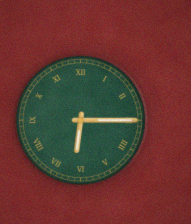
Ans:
6h15
